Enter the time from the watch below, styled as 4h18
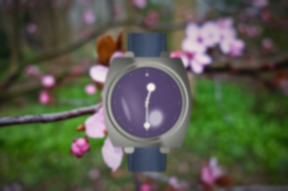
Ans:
12h30
